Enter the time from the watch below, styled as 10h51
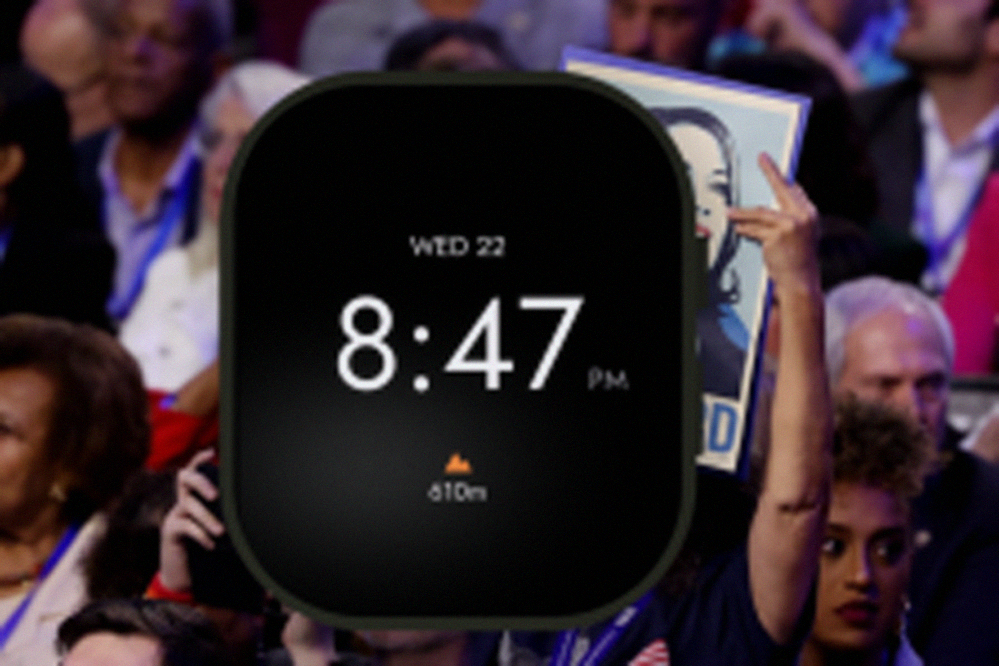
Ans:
8h47
